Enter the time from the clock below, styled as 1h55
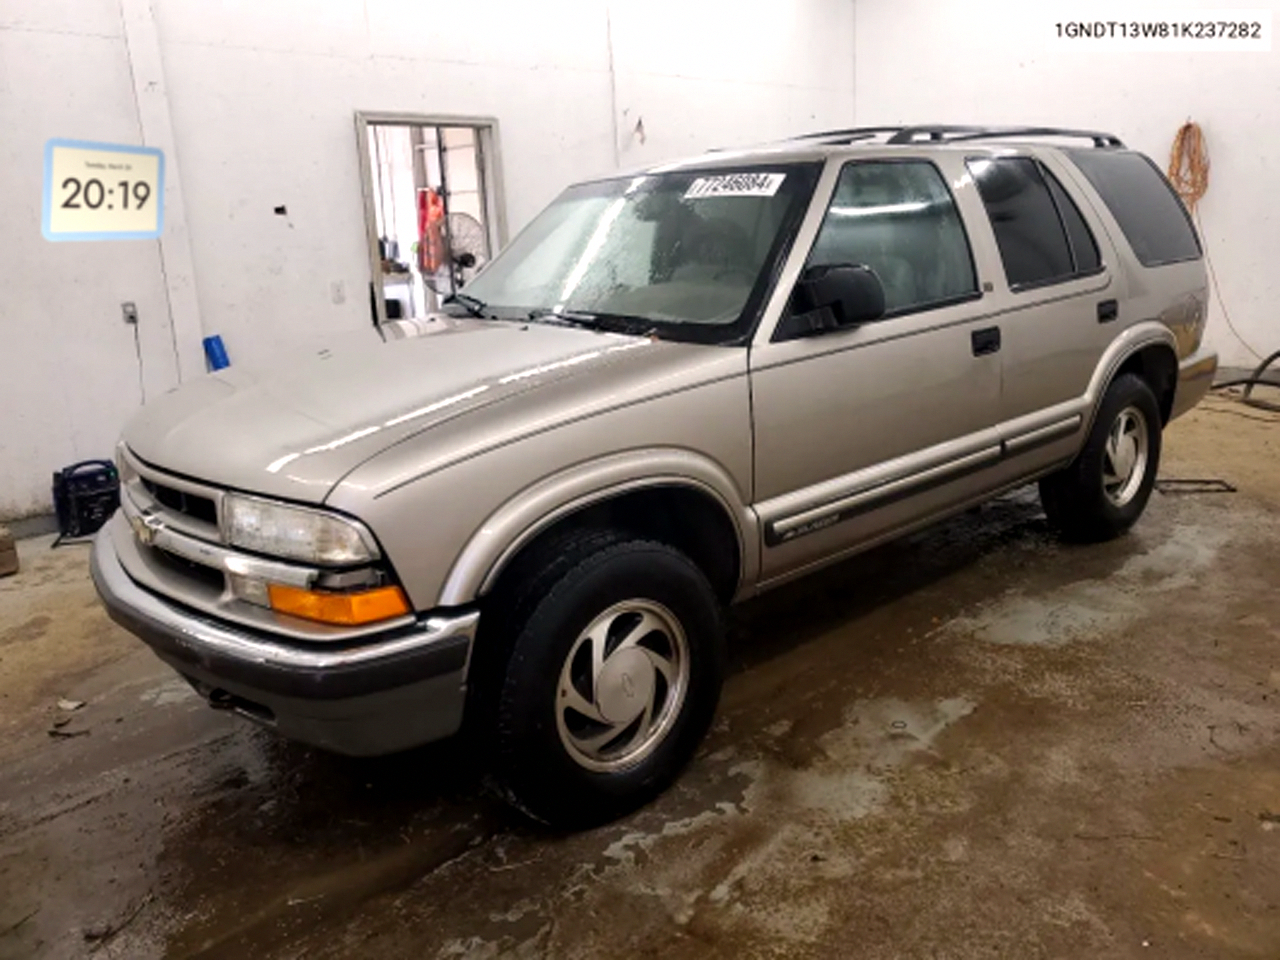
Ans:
20h19
